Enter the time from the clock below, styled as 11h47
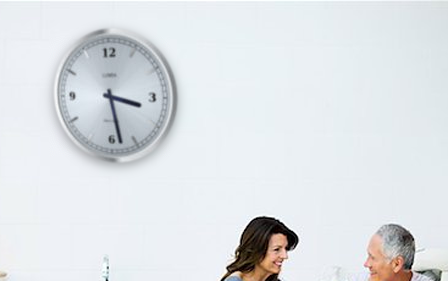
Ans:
3h28
